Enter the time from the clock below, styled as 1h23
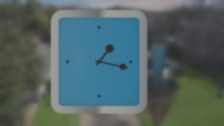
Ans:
1h17
